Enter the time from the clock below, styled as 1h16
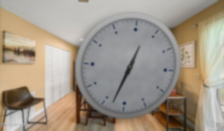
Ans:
12h33
